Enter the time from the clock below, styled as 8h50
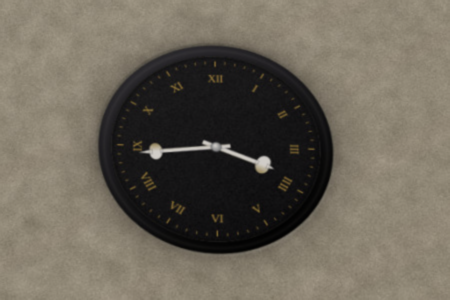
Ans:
3h44
